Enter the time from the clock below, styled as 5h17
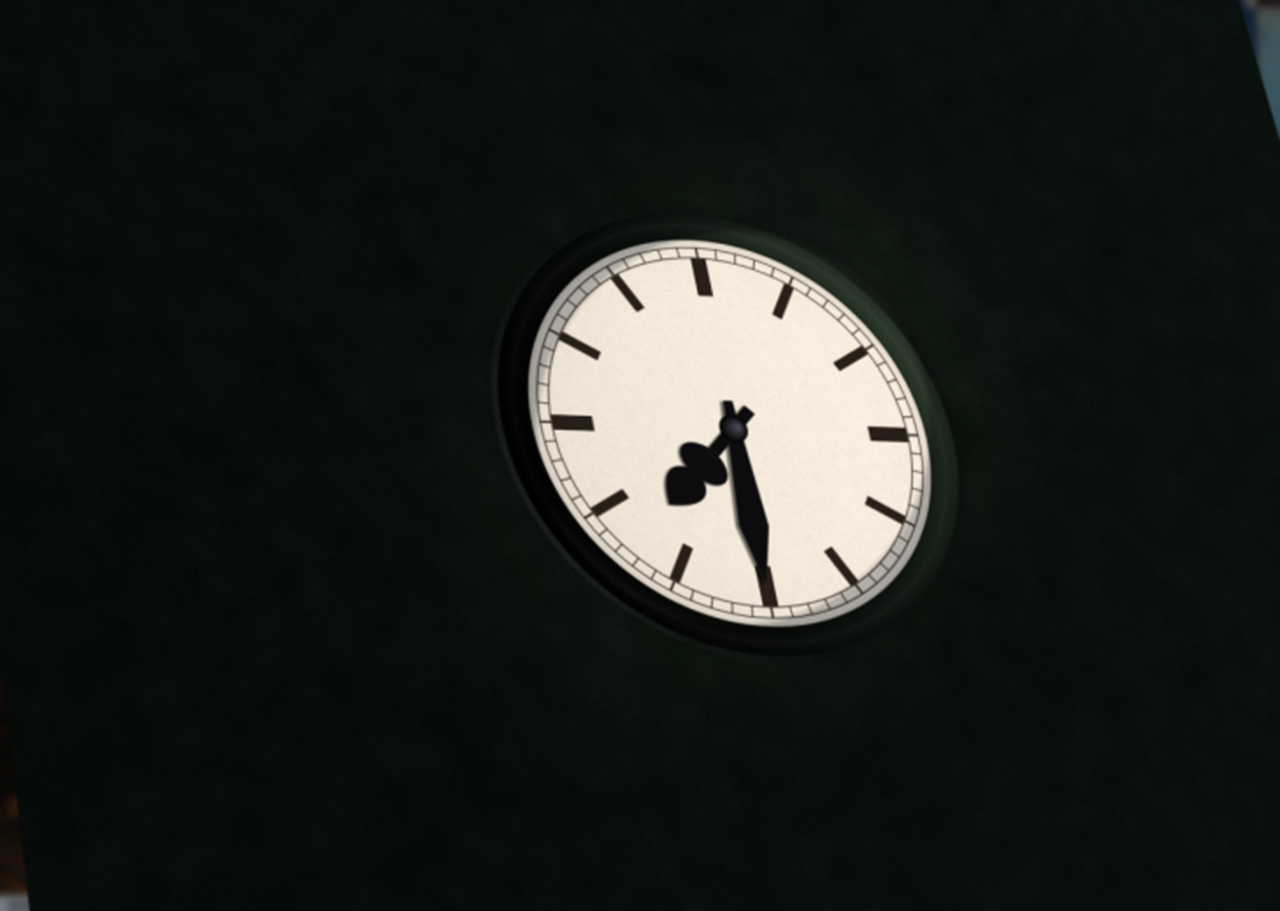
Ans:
7h30
